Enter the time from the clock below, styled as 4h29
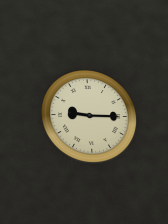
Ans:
9h15
